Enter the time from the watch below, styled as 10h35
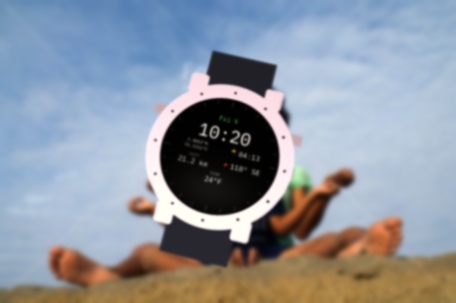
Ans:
10h20
